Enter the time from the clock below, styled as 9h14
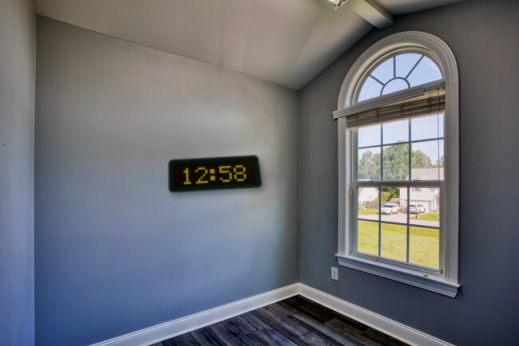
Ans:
12h58
